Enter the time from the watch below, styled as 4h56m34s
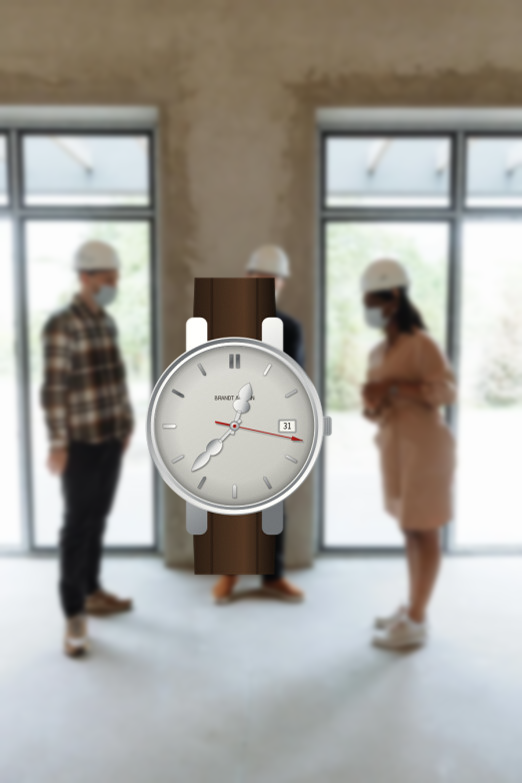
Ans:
12h37m17s
